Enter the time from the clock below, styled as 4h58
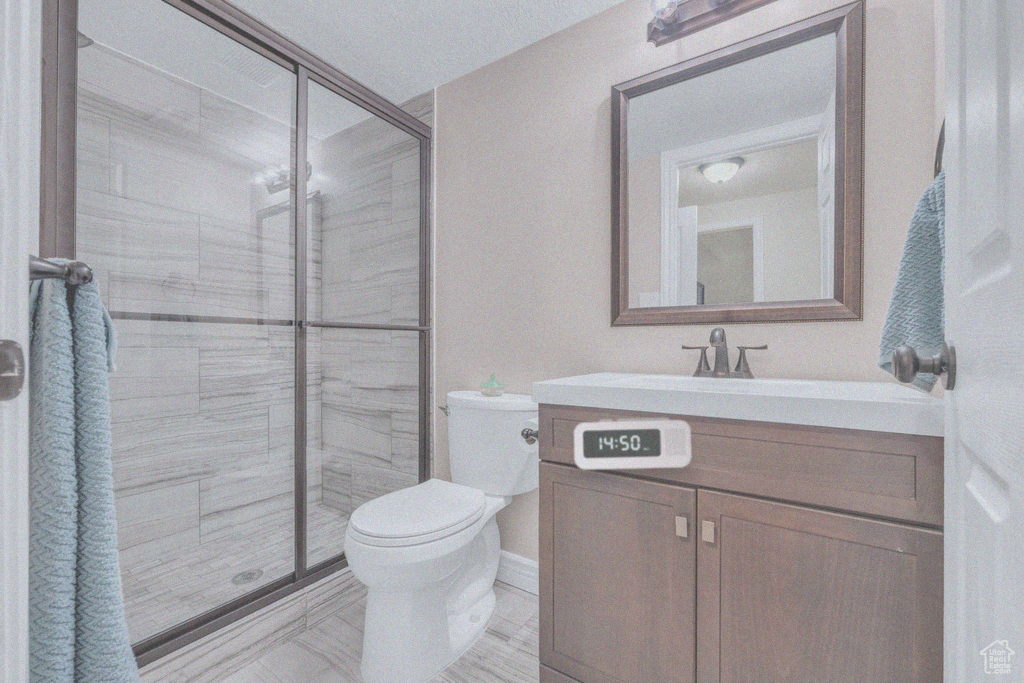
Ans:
14h50
